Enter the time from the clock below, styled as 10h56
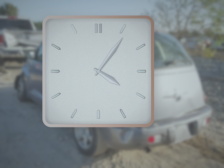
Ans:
4h06
